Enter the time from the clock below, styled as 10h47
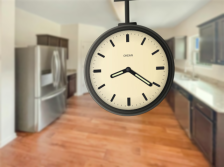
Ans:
8h21
